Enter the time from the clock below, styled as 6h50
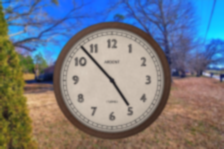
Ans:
4h53
